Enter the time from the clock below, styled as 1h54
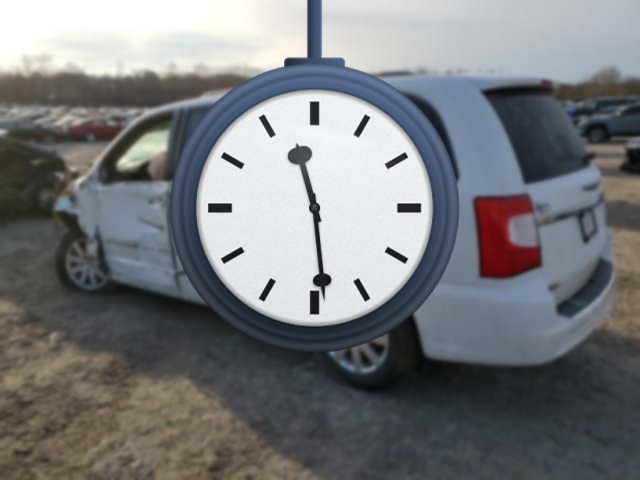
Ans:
11h29
